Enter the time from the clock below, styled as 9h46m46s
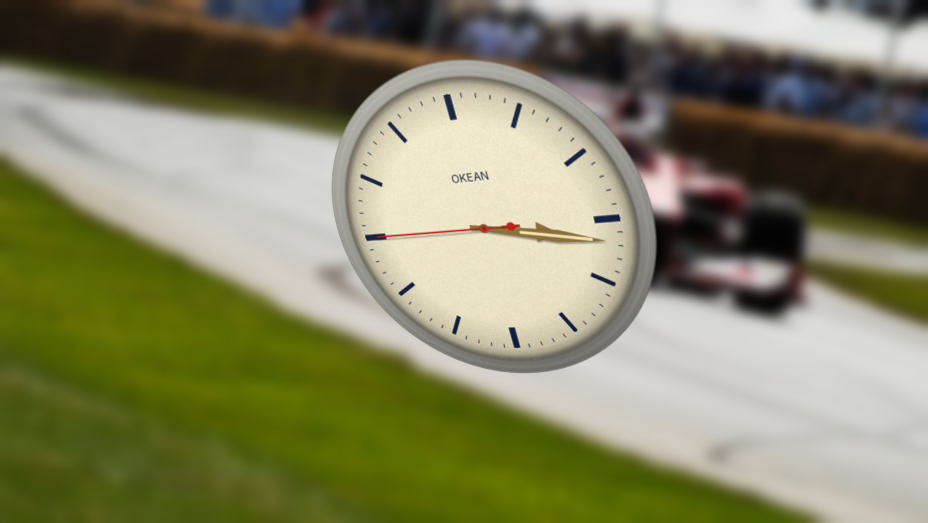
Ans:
3h16m45s
